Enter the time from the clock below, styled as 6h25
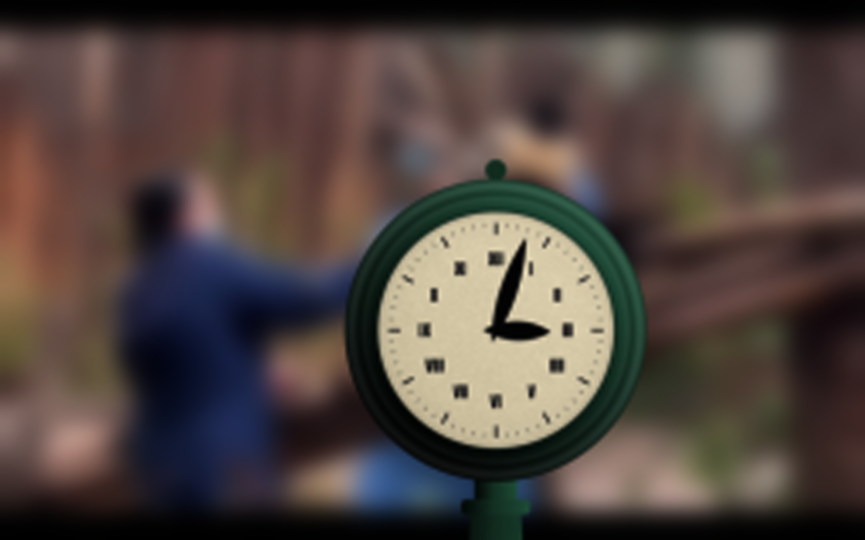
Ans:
3h03
